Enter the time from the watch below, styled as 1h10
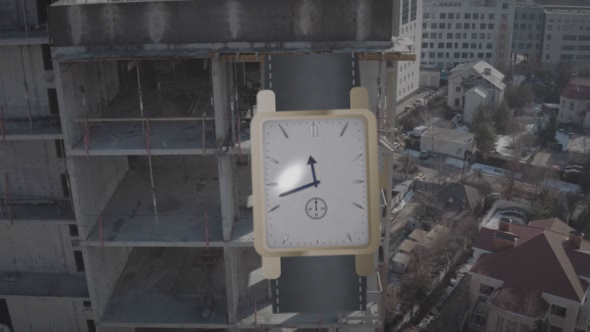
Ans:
11h42
